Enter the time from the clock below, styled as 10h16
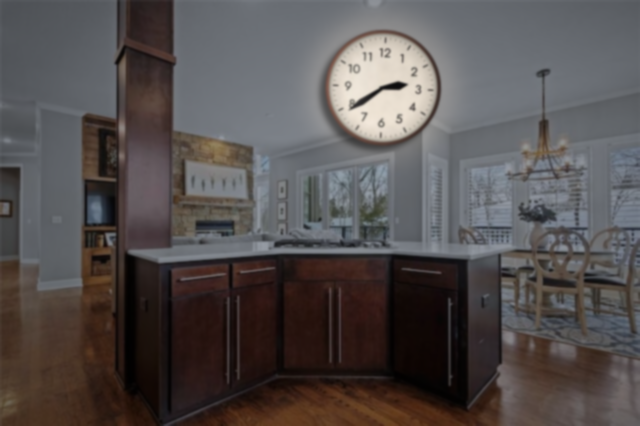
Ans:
2h39
